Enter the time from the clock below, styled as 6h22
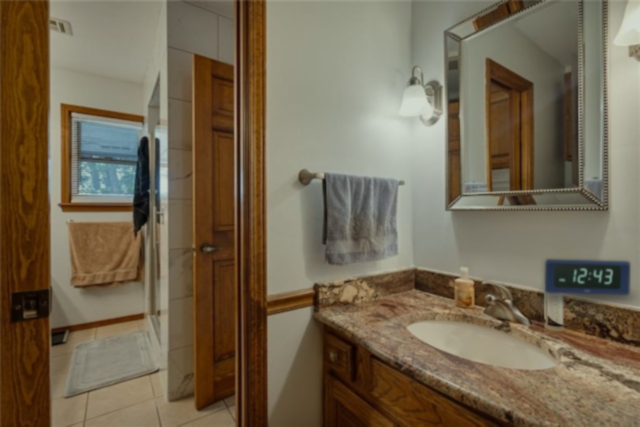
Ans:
12h43
